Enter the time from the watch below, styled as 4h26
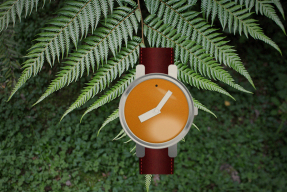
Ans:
8h06
